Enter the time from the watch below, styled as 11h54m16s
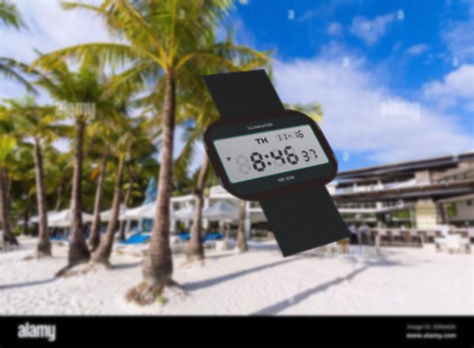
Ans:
8h46m37s
